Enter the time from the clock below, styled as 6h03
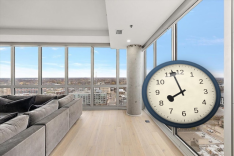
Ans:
7h57
